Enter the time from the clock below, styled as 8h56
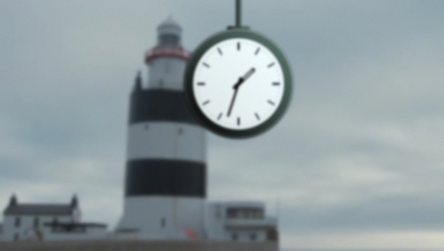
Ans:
1h33
